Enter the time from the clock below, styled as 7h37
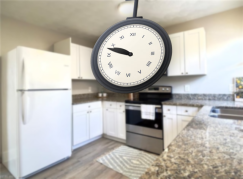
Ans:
9h48
